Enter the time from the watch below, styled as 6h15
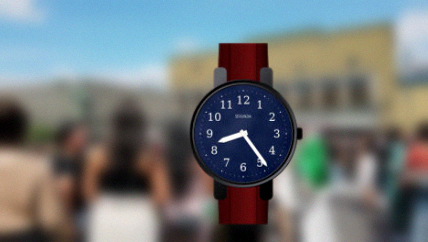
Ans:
8h24
